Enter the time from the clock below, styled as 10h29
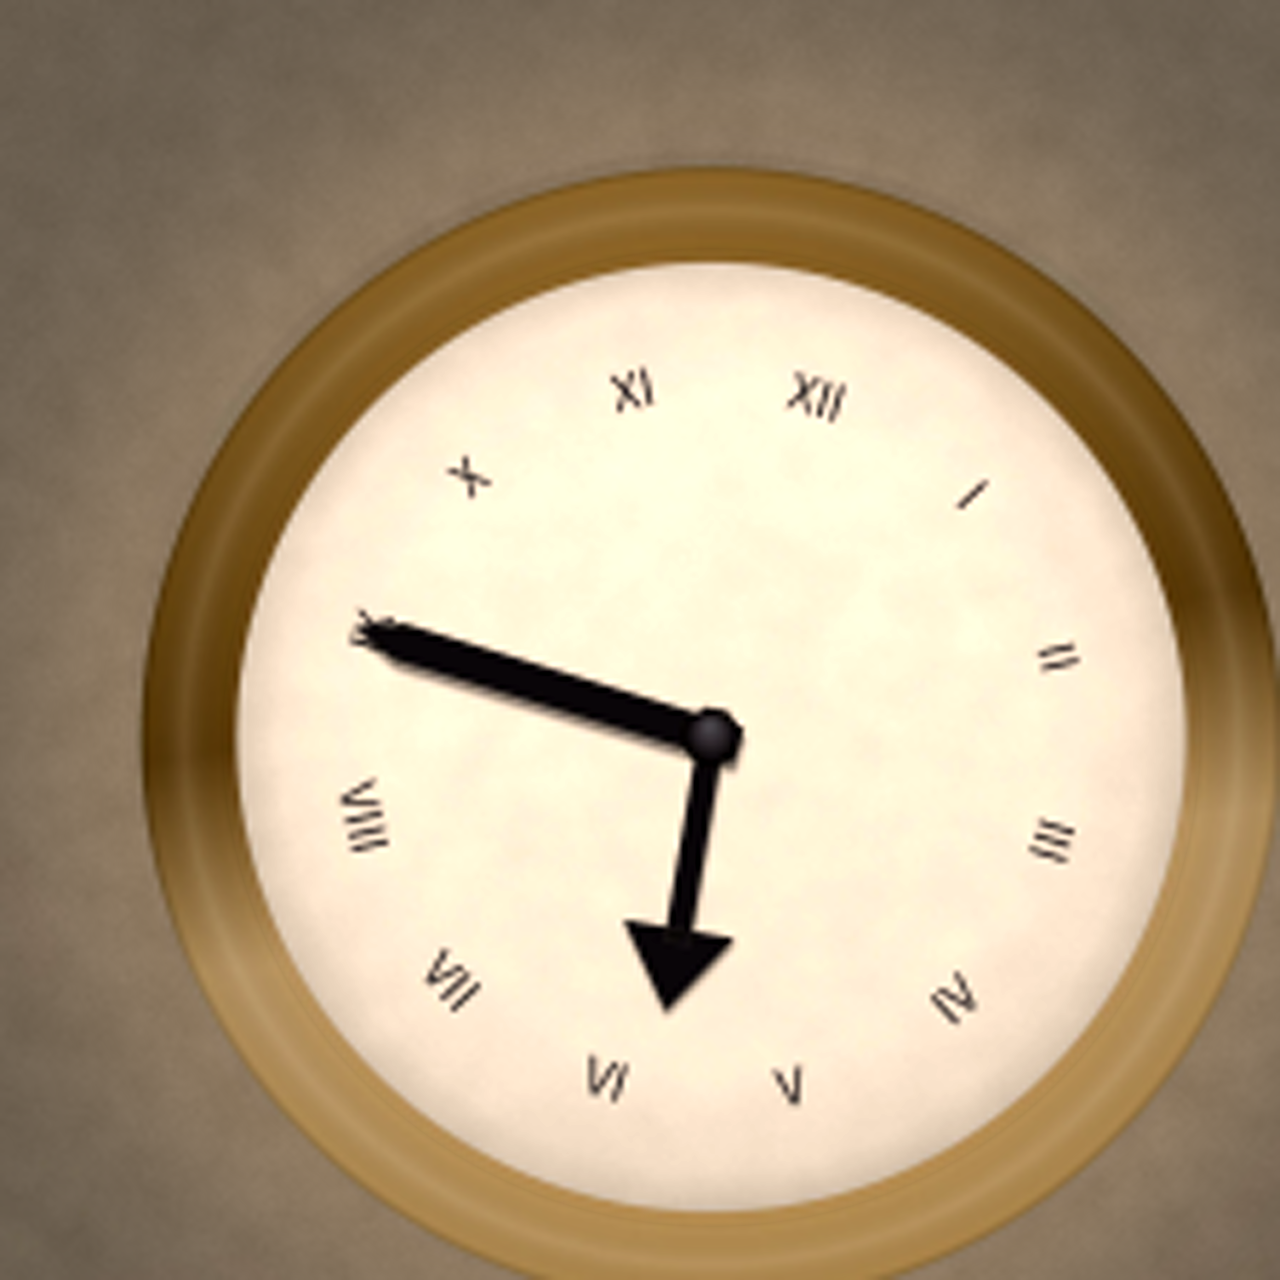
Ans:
5h45
